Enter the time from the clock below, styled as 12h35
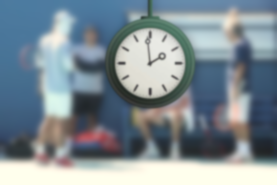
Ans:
1h59
